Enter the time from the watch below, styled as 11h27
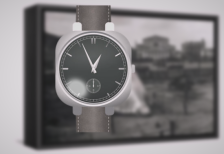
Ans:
12h56
